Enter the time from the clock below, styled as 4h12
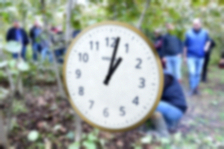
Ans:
1h02
